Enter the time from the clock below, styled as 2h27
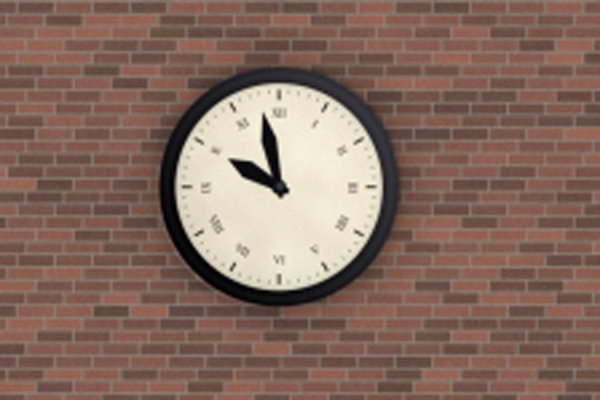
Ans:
9h58
